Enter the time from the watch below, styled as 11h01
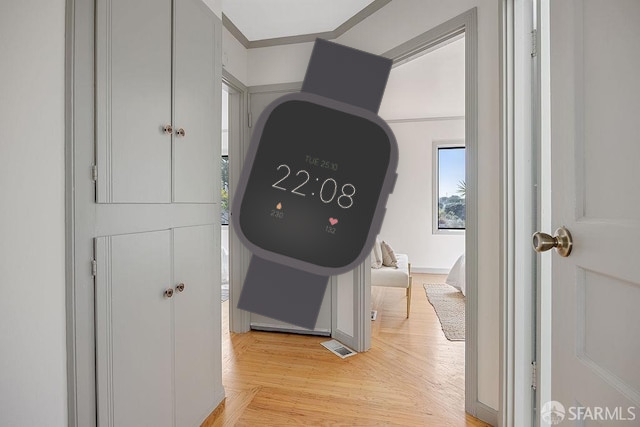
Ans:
22h08
